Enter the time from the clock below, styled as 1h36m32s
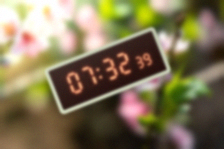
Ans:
7h32m39s
